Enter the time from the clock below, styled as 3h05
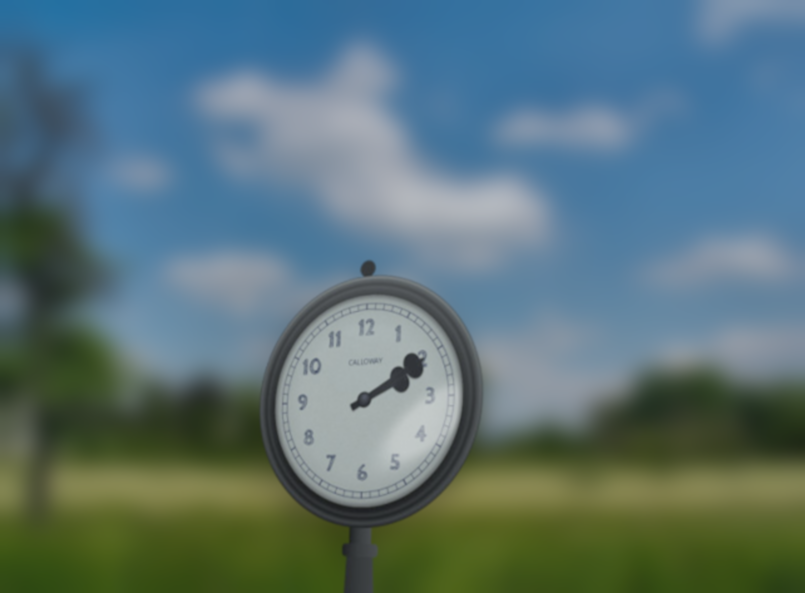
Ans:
2h10
